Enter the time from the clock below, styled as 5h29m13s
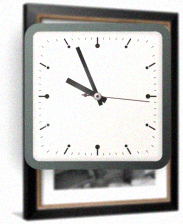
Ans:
9h56m16s
